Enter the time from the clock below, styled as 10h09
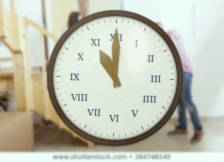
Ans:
11h00
